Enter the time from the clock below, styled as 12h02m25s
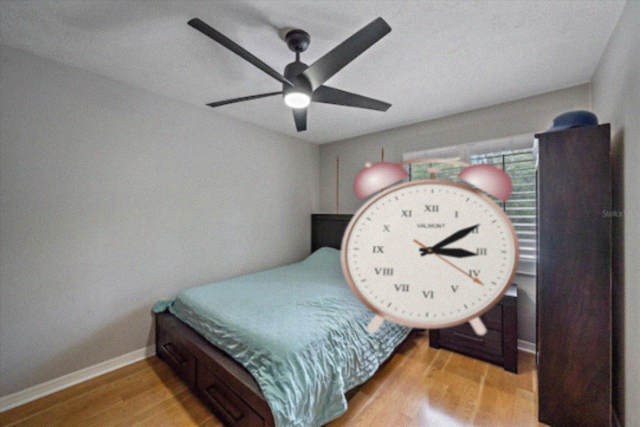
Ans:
3h09m21s
